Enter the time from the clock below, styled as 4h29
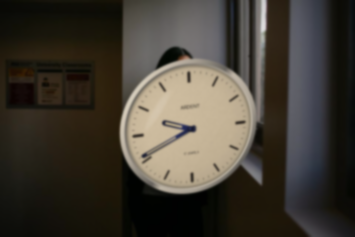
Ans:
9h41
